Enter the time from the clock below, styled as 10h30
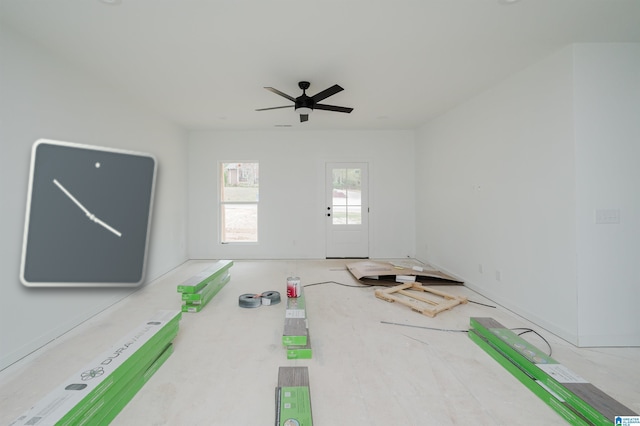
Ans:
3h51
